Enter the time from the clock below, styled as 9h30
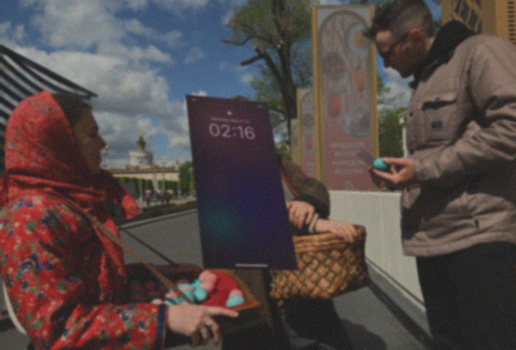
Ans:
2h16
